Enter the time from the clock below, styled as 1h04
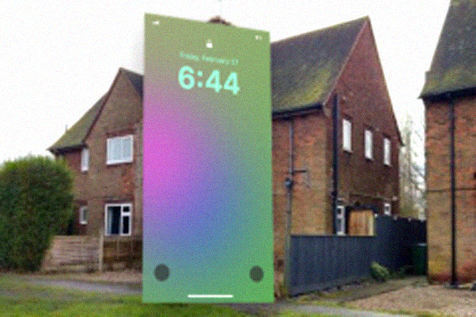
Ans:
6h44
